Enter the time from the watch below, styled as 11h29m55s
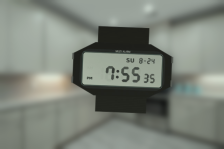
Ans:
7h55m35s
